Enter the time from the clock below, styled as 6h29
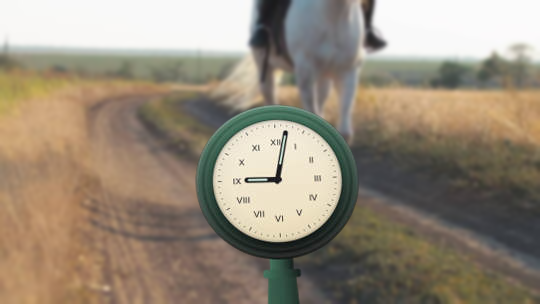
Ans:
9h02
